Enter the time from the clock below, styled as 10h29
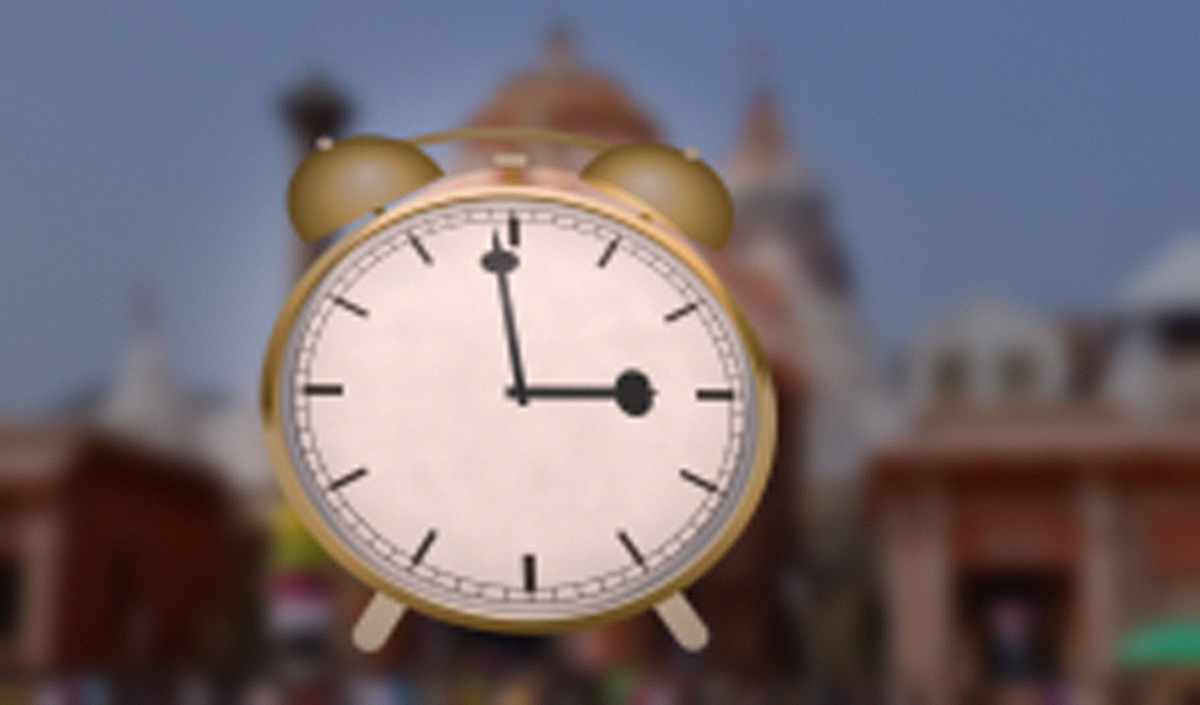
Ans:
2h59
